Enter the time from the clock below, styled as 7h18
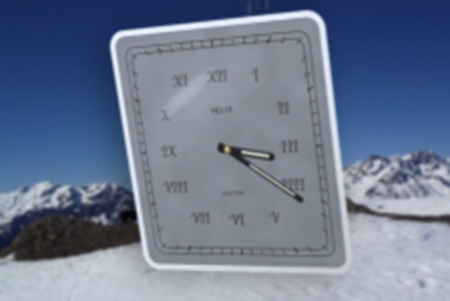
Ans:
3h21
